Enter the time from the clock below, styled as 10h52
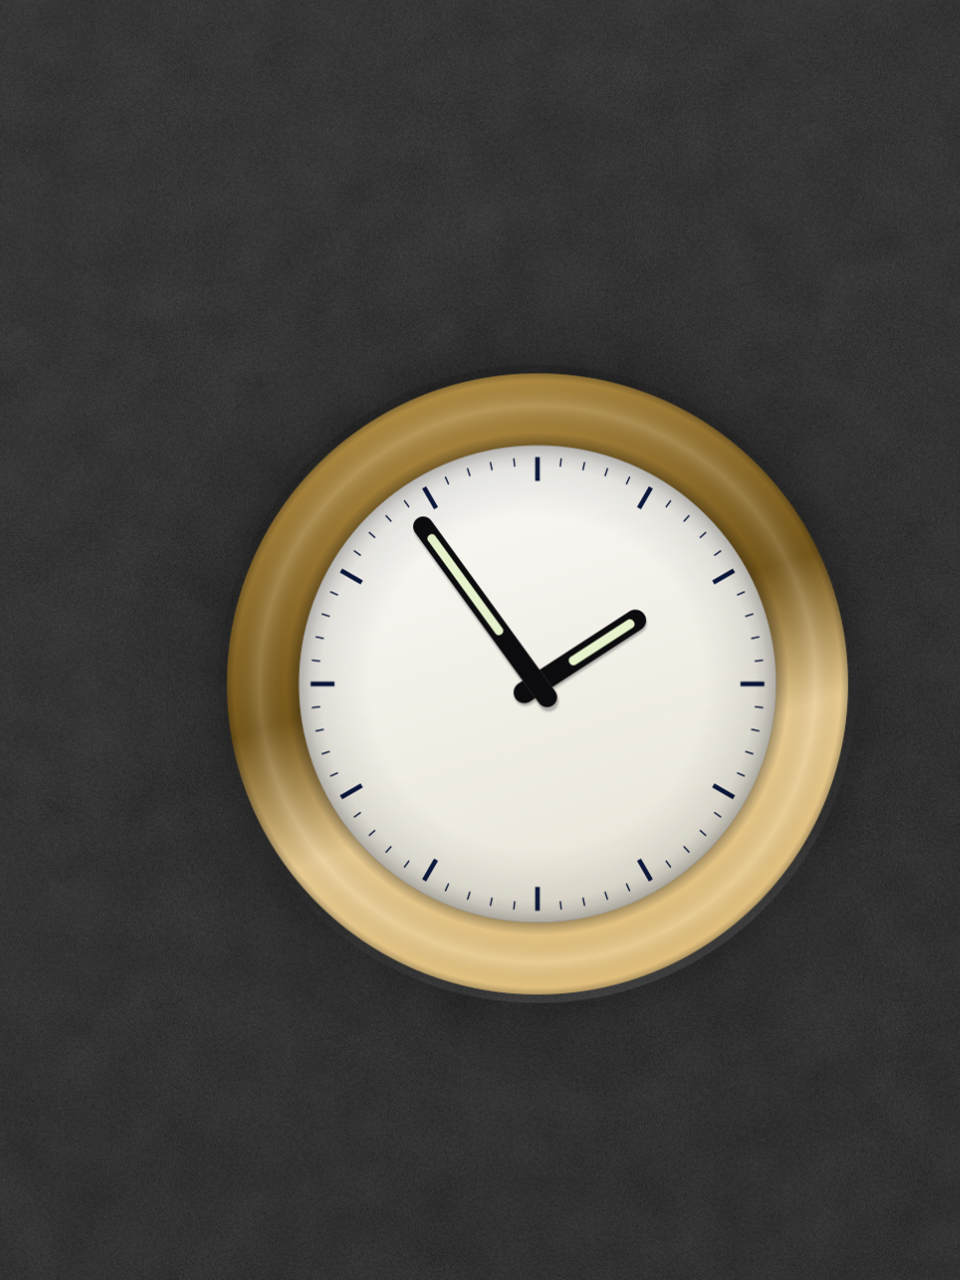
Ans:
1h54
